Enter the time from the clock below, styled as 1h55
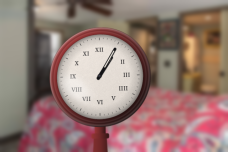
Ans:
1h05
